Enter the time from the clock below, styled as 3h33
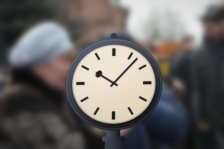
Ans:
10h07
